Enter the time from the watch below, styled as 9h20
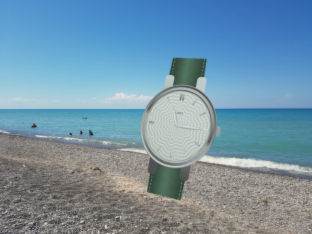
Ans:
11h15
